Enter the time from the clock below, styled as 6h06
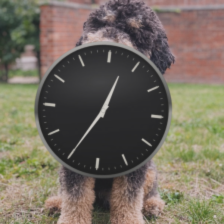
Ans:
12h35
